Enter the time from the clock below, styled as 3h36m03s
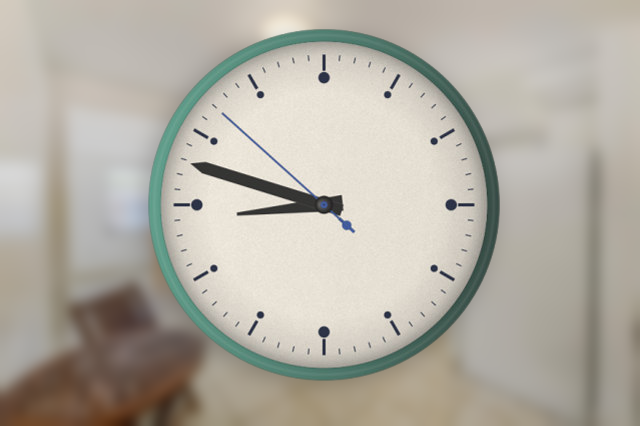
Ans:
8h47m52s
